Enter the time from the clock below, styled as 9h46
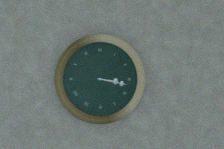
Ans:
3h17
